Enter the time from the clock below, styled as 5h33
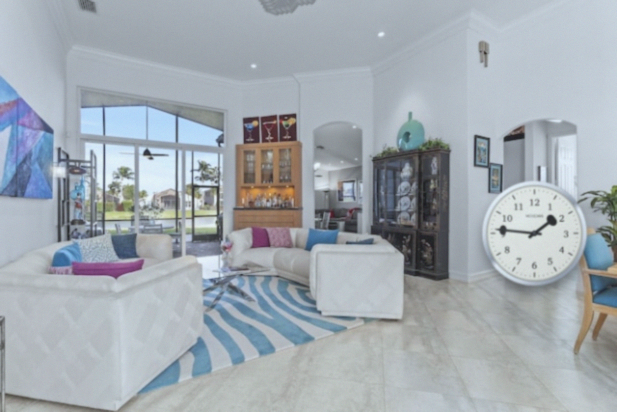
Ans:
1h46
